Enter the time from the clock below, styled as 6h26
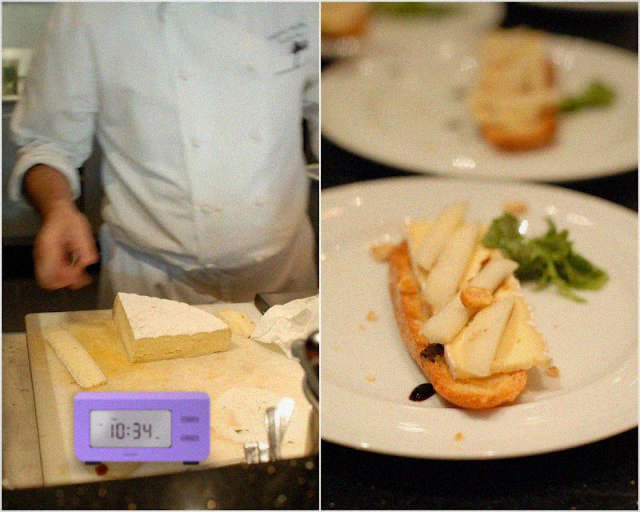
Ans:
10h34
